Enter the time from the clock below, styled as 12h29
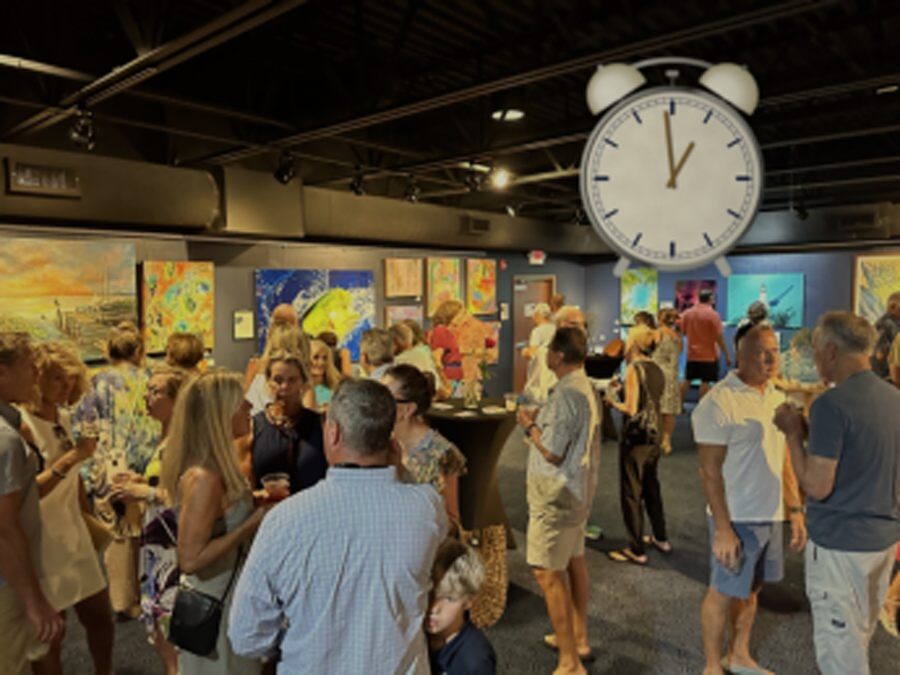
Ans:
12h59
